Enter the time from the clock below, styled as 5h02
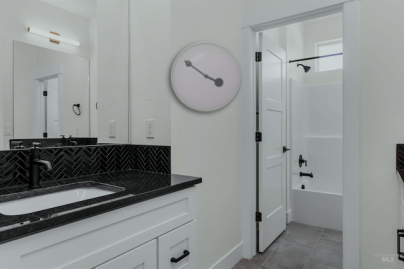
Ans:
3h51
